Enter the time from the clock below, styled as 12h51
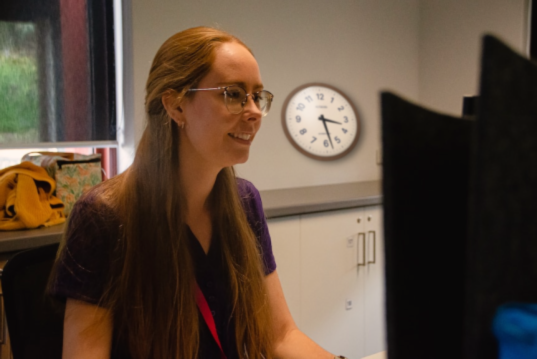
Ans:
3h28
